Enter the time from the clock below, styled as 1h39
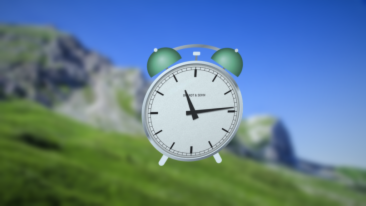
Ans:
11h14
